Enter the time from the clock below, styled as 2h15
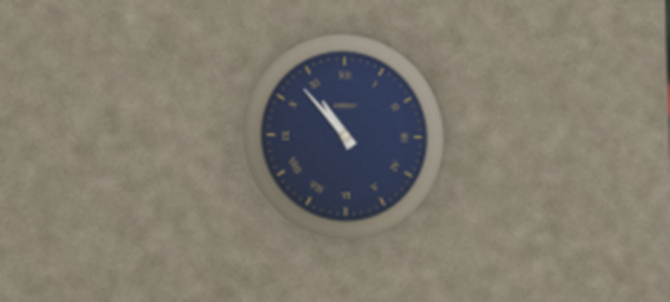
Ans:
10h53
